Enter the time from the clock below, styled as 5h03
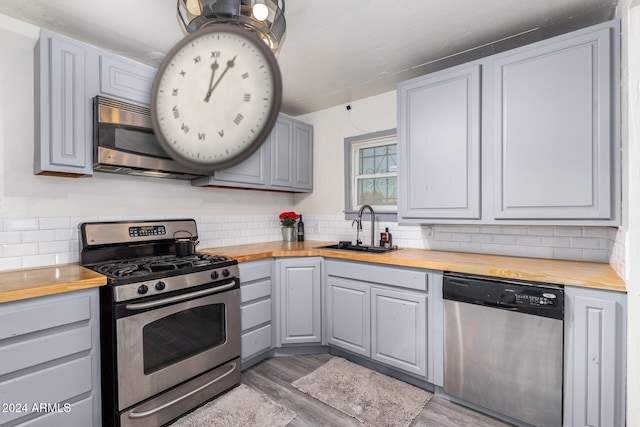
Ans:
12h05
